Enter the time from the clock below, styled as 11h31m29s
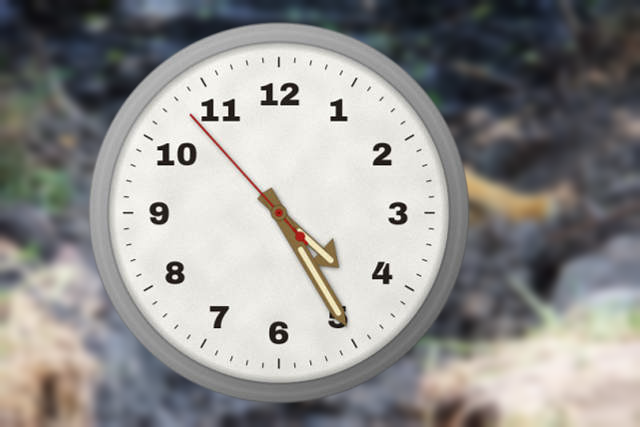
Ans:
4h24m53s
